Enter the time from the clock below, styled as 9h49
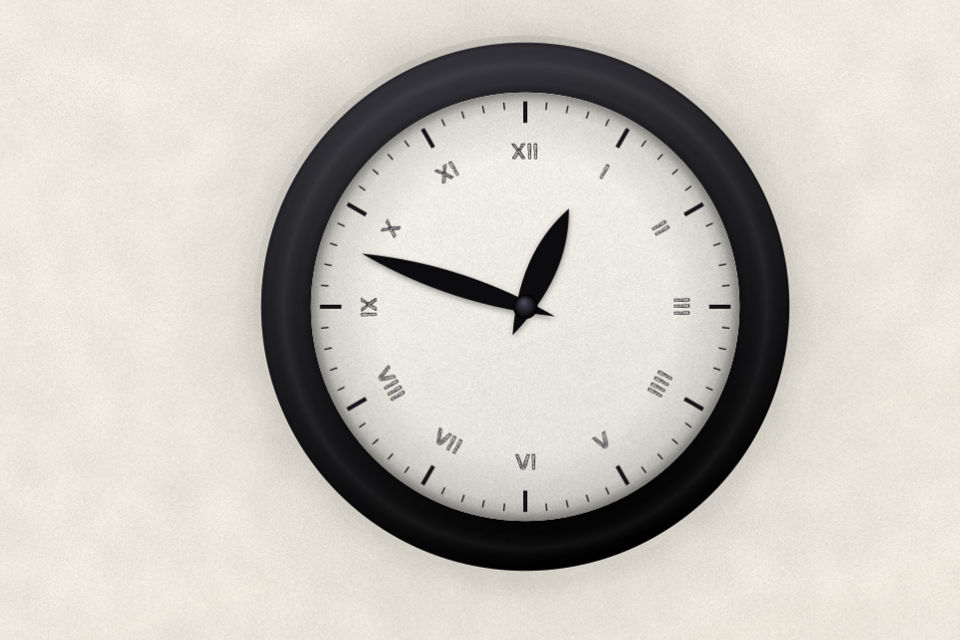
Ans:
12h48
